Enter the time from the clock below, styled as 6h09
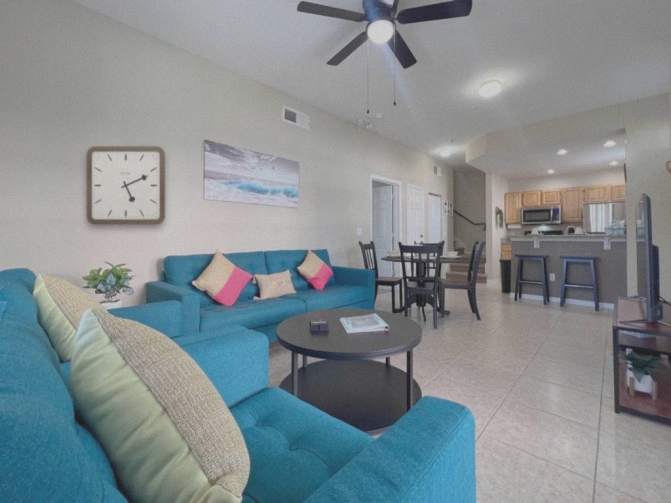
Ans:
5h11
